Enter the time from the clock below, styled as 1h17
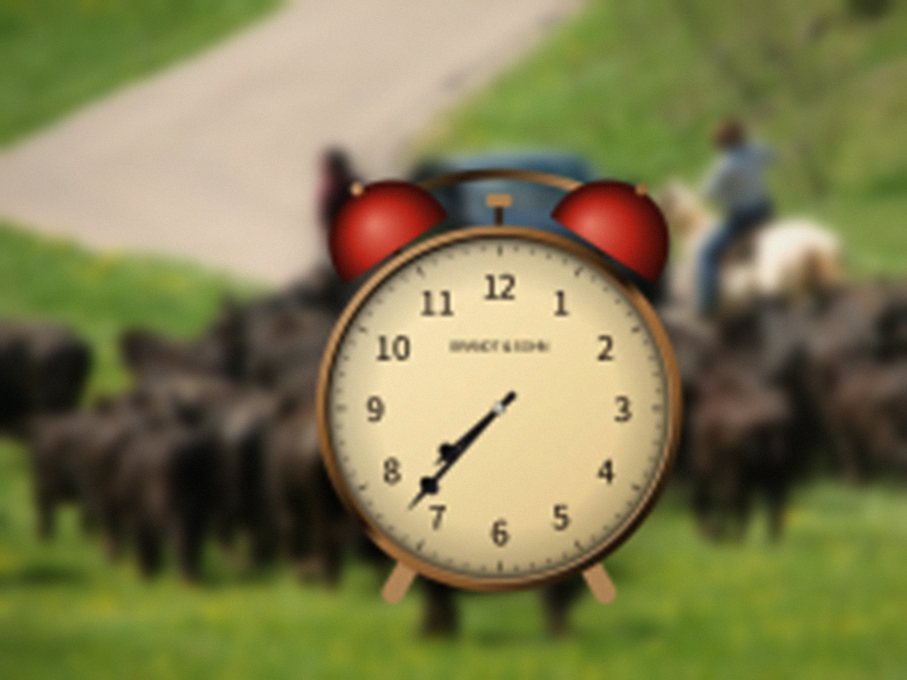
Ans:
7h37
